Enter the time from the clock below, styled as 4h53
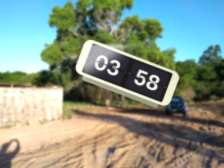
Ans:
3h58
